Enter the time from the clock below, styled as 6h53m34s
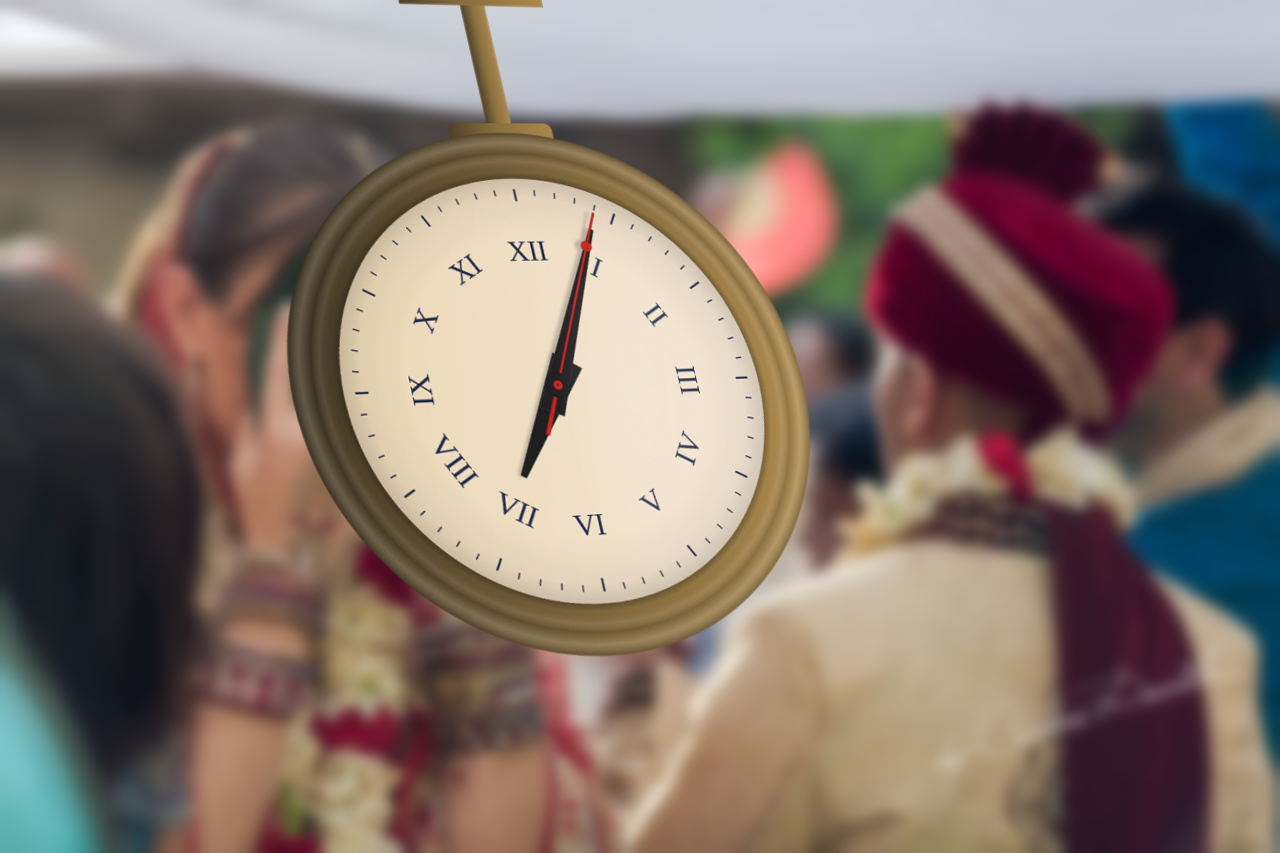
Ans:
7h04m04s
